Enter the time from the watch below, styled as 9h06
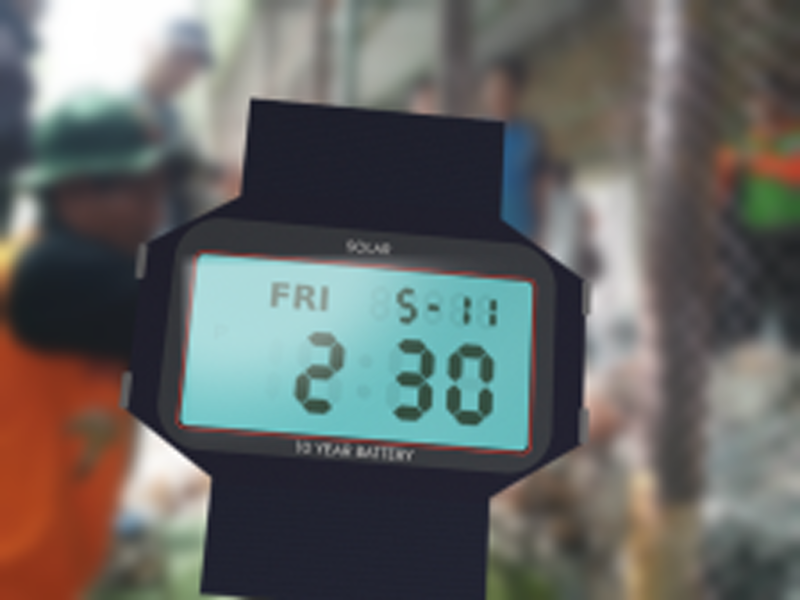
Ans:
2h30
